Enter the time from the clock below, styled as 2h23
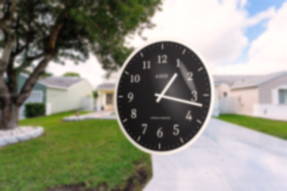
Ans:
1h17
